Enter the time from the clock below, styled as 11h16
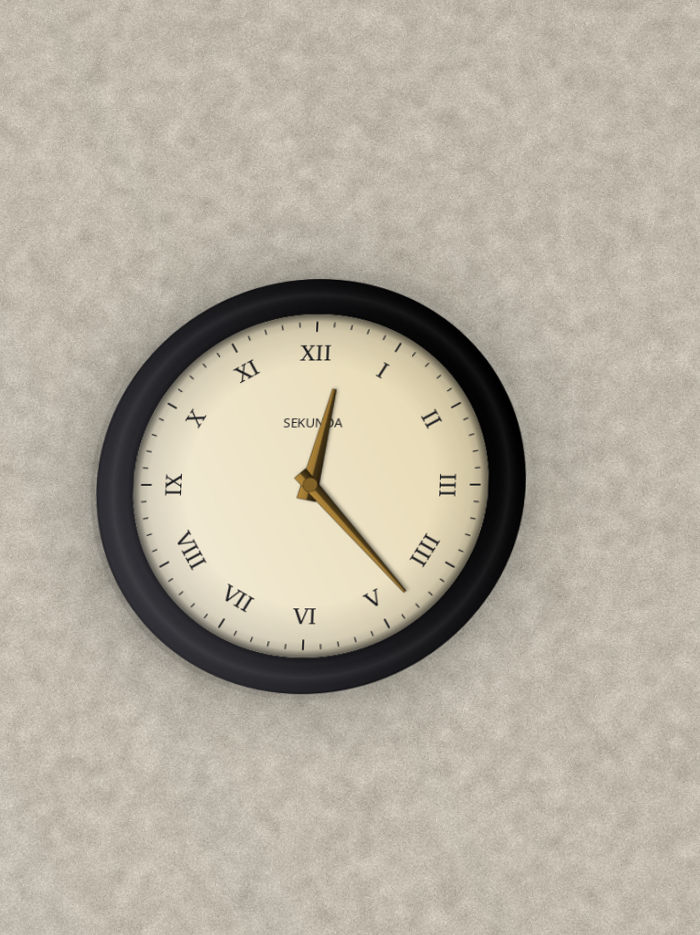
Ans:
12h23
